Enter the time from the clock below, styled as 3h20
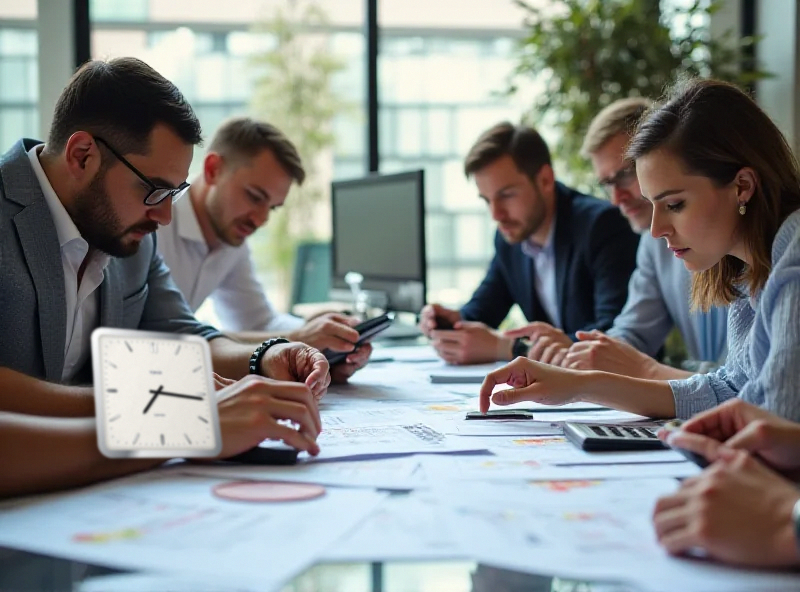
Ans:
7h16
